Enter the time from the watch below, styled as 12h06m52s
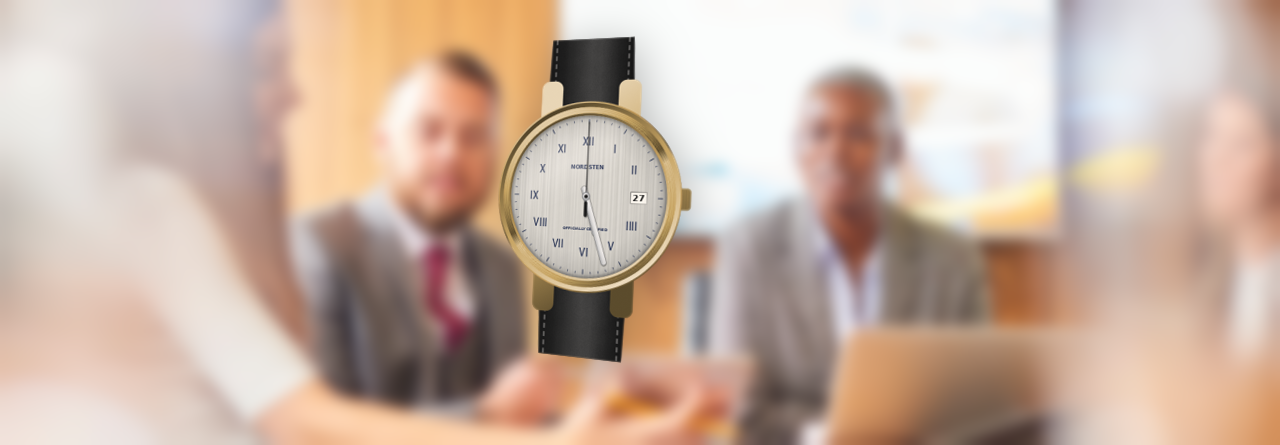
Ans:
5h27m00s
